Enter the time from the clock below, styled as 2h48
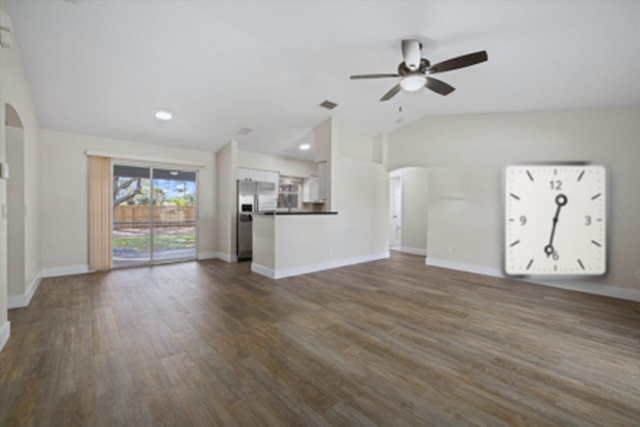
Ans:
12h32
